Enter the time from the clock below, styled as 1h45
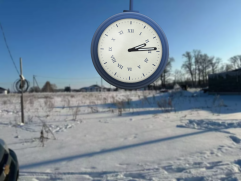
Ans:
2h14
